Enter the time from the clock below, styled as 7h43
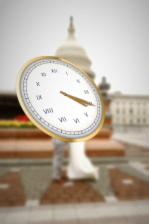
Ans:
4h20
